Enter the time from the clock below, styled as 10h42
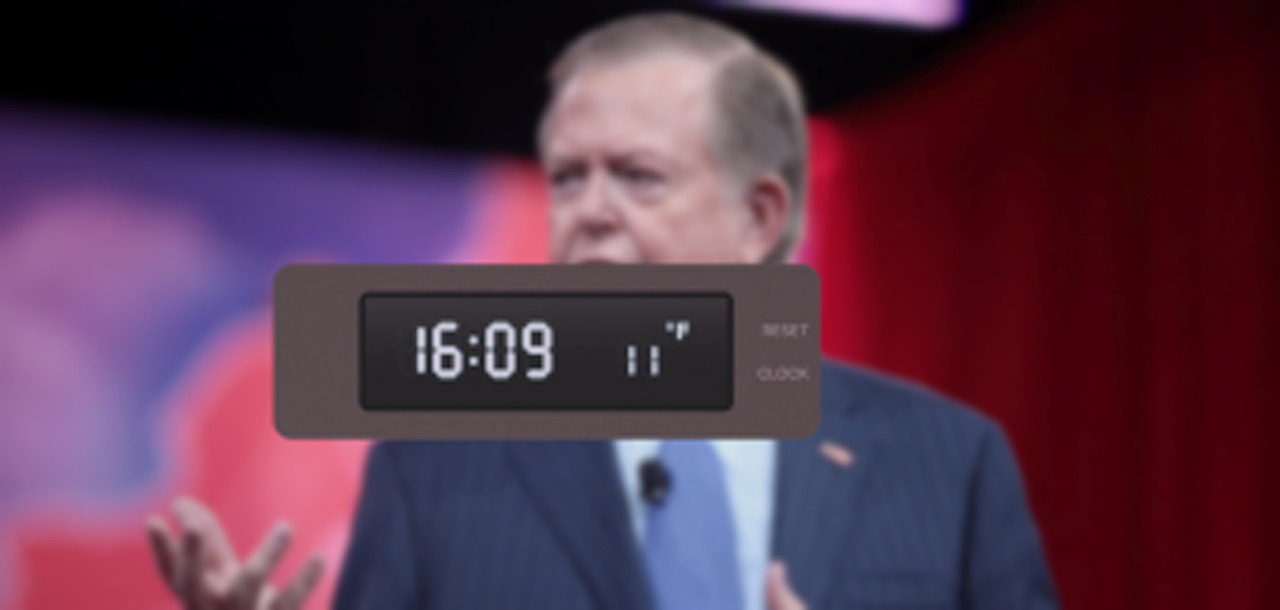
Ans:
16h09
